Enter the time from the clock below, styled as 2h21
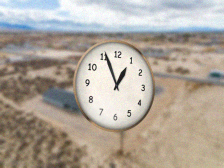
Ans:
12h56
